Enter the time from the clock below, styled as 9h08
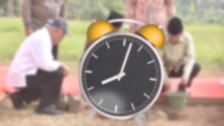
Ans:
8h02
